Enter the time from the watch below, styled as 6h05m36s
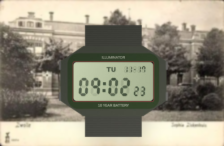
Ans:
9h02m23s
